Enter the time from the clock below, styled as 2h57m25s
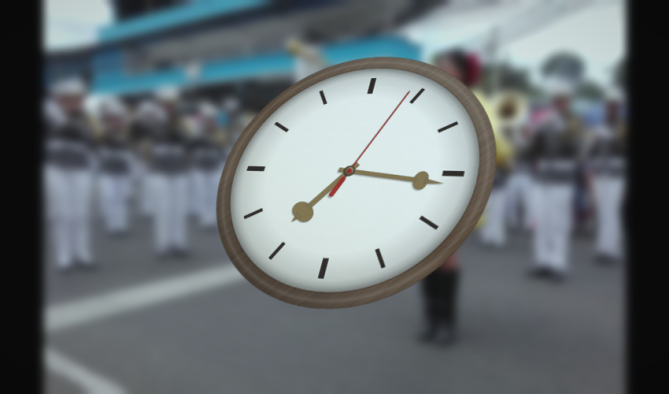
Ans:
7h16m04s
